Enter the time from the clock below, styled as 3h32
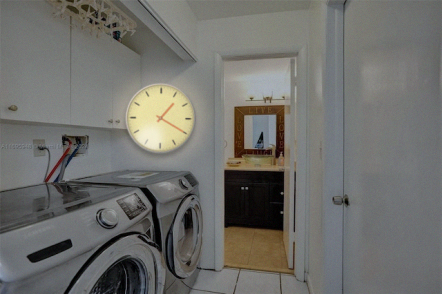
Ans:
1h20
